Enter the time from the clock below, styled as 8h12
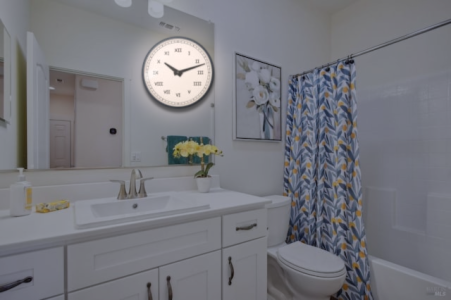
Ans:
10h12
